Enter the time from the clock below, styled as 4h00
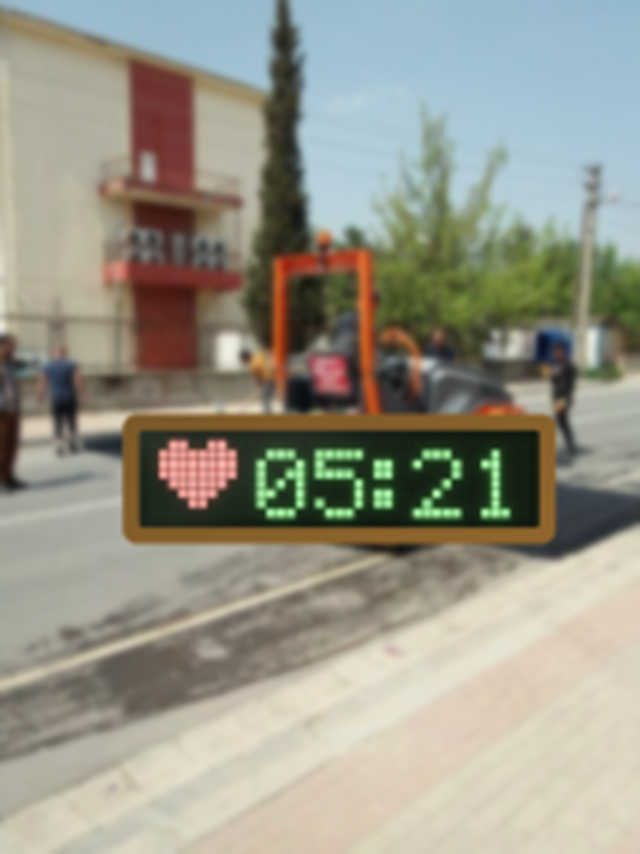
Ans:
5h21
